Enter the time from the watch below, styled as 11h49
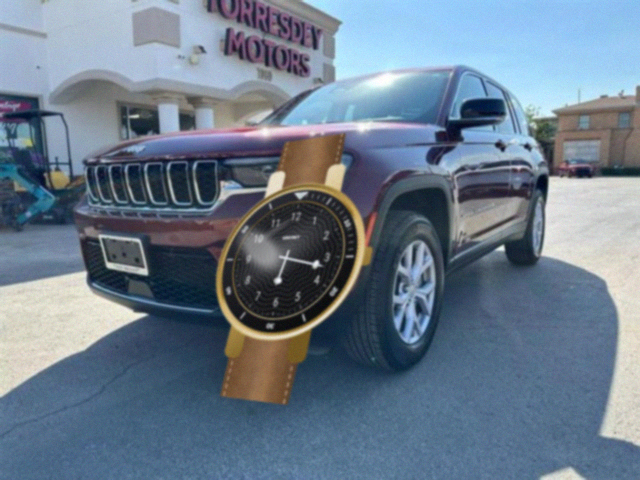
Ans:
6h17
